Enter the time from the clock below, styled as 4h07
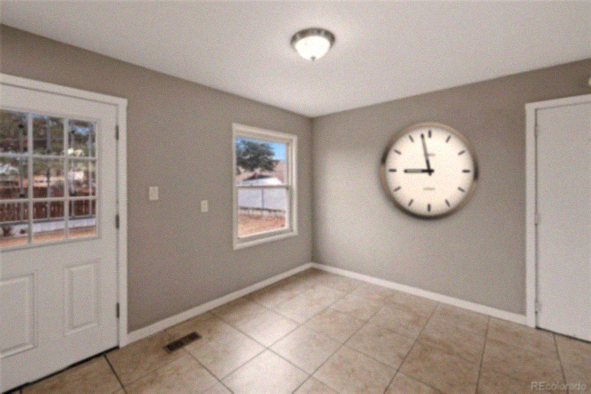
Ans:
8h58
